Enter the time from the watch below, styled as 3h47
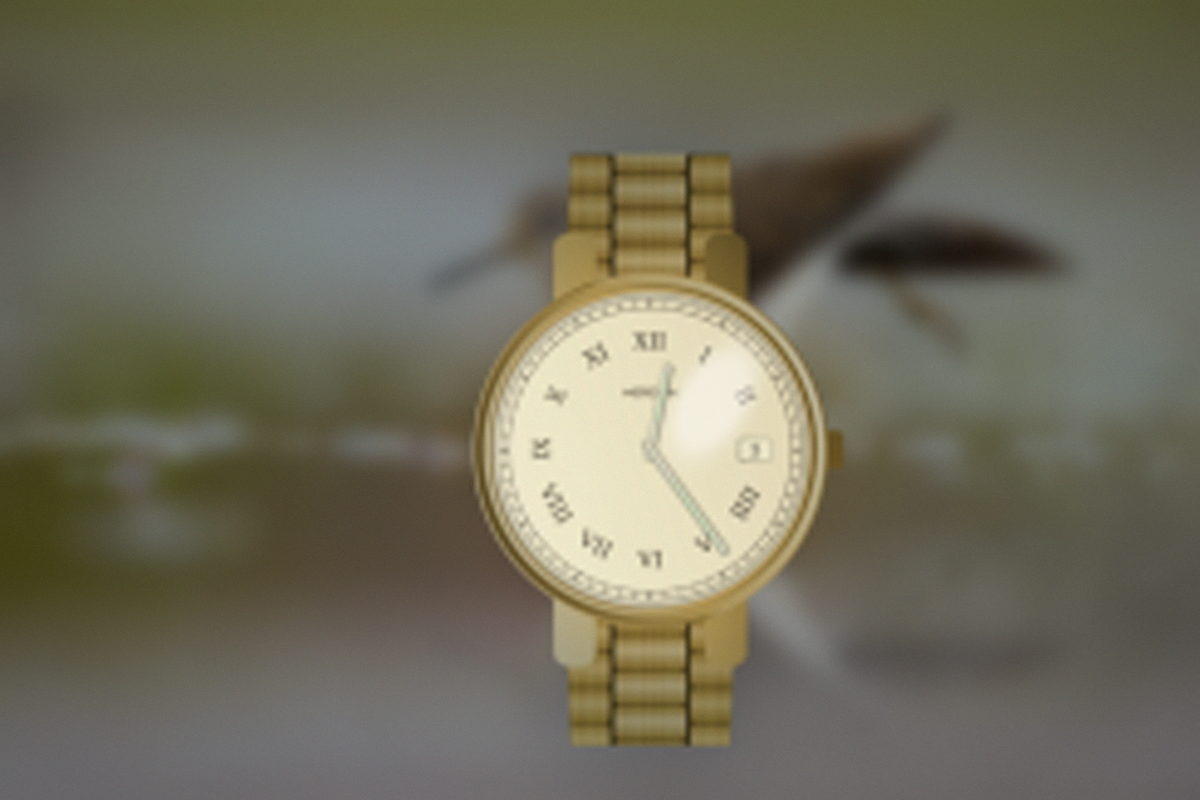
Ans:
12h24
